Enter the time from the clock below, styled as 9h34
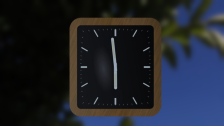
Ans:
5h59
